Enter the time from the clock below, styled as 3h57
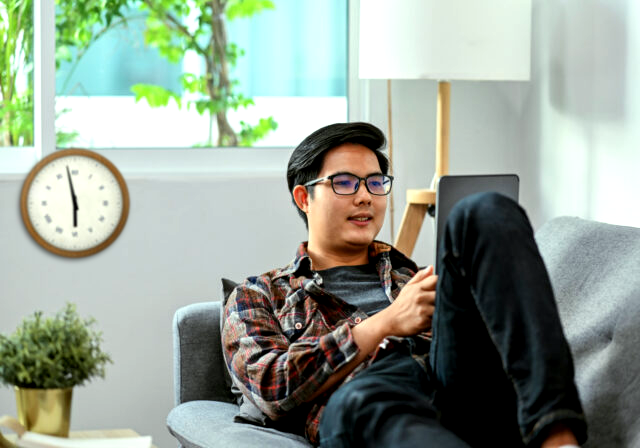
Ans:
5h58
